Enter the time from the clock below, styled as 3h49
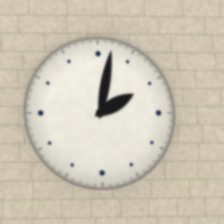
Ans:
2h02
